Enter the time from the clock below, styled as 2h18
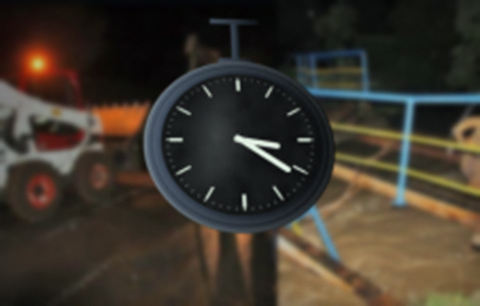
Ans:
3h21
